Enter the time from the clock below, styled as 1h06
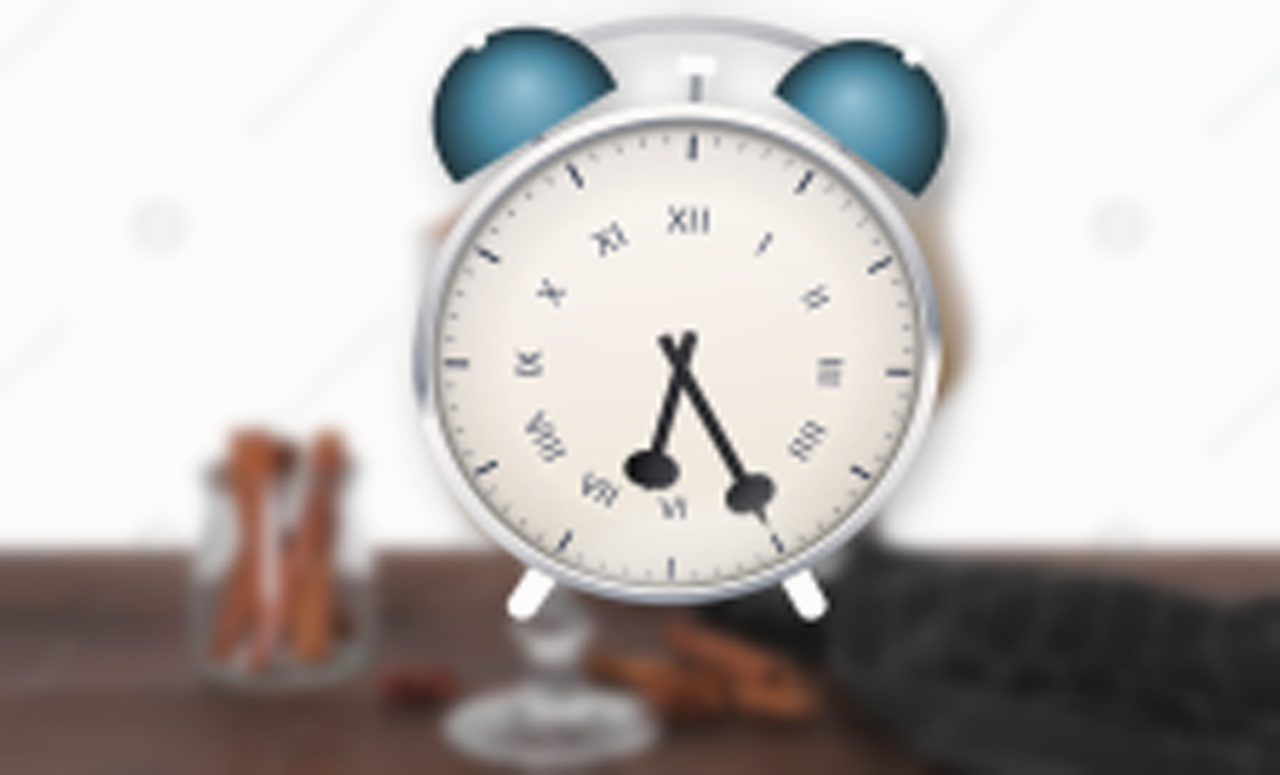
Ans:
6h25
